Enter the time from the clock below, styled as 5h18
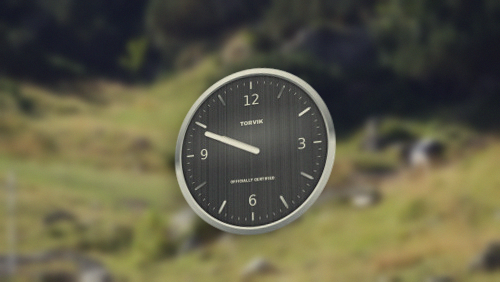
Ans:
9h49
